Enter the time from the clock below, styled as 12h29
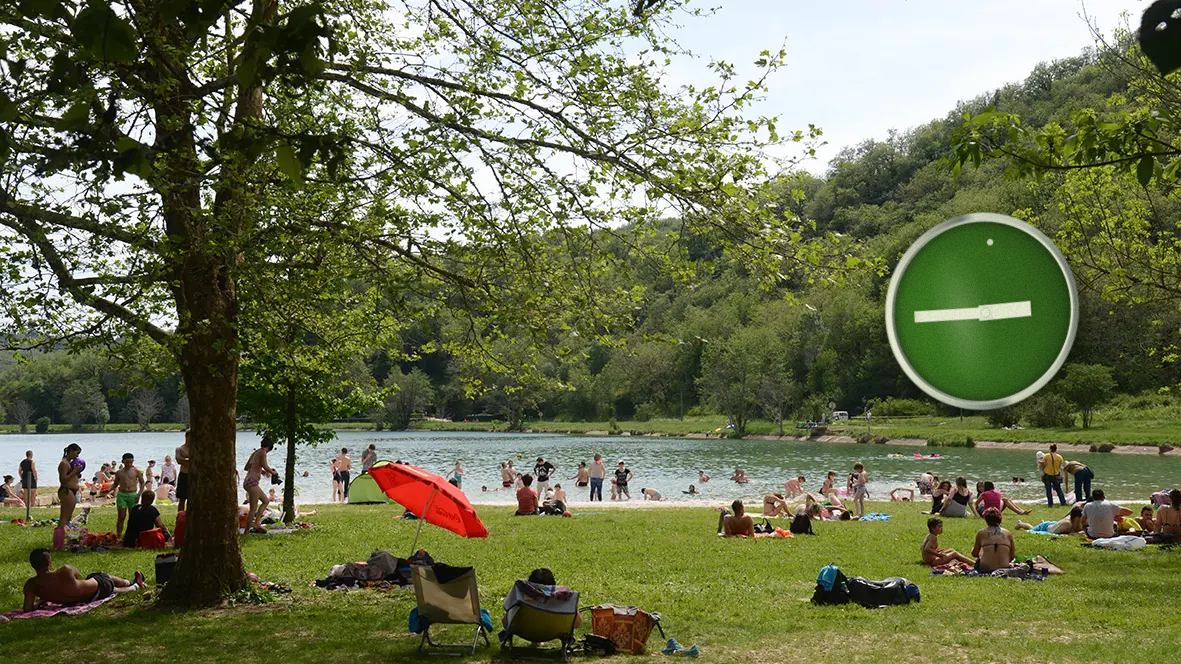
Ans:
2h44
